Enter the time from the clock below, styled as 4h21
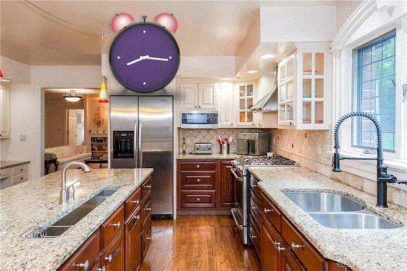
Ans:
8h16
